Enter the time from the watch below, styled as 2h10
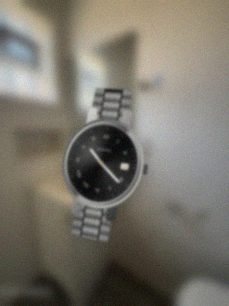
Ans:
10h21
